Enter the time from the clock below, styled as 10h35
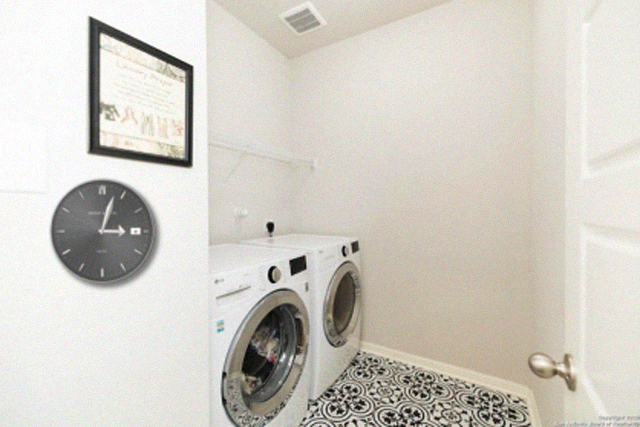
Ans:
3h03
